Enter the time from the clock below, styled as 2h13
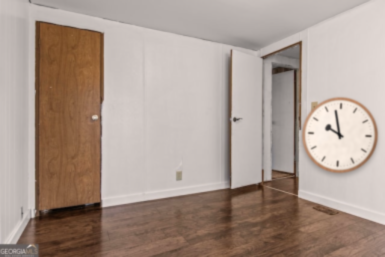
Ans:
9h58
